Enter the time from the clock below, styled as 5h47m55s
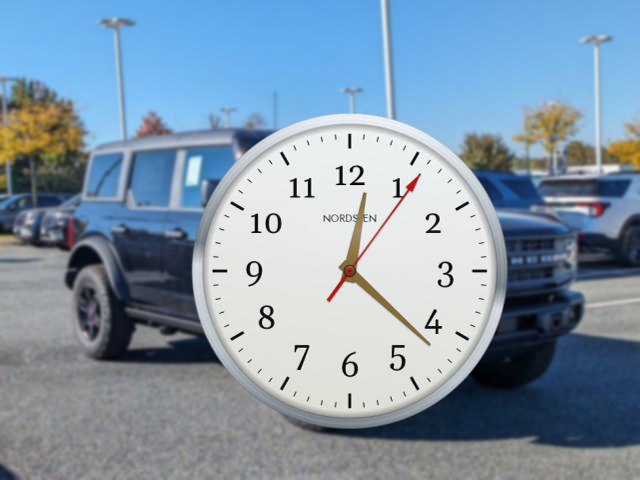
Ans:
12h22m06s
